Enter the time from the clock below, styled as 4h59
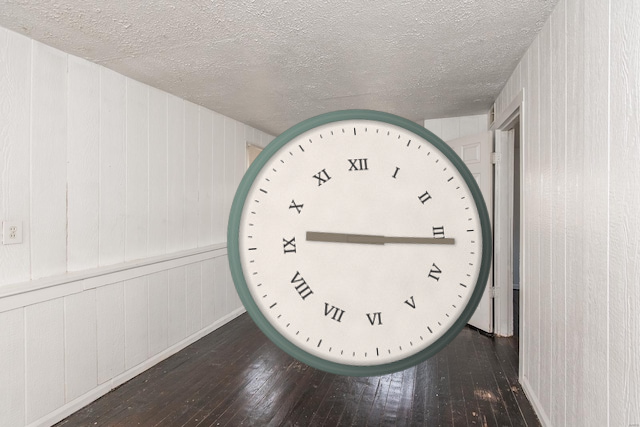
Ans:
9h16
